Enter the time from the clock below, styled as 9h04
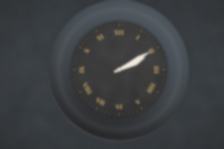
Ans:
2h10
